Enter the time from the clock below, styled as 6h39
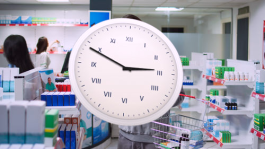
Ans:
2h49
